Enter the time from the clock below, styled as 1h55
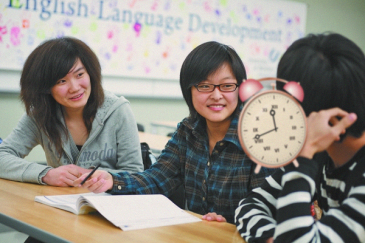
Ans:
11h42
